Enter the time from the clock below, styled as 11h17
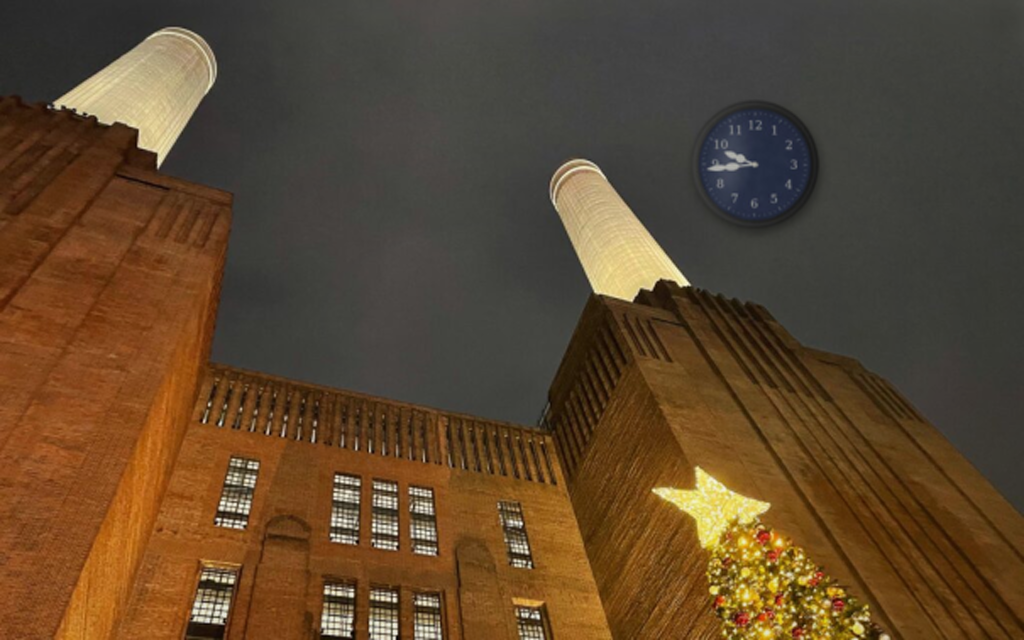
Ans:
9h44
